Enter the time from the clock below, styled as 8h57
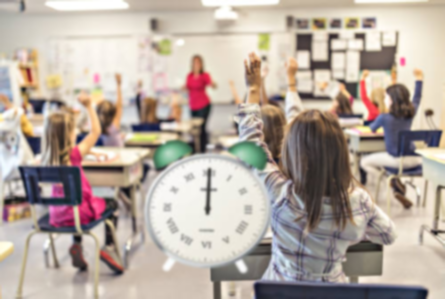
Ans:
12h00
